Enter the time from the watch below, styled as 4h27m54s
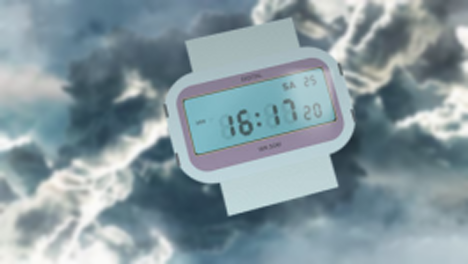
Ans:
16h17m20s
